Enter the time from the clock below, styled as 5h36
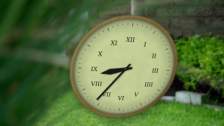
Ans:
8h36
